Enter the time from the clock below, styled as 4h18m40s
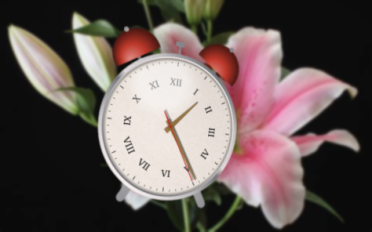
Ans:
1h24m25s
